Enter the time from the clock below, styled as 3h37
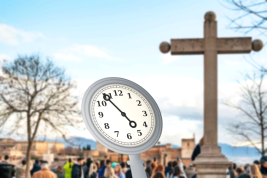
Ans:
4h54
